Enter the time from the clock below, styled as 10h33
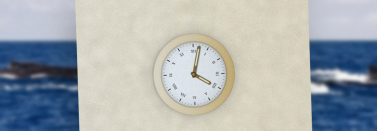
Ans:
4h02
